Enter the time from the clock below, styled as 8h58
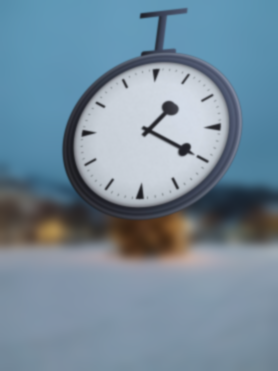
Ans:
1h20
